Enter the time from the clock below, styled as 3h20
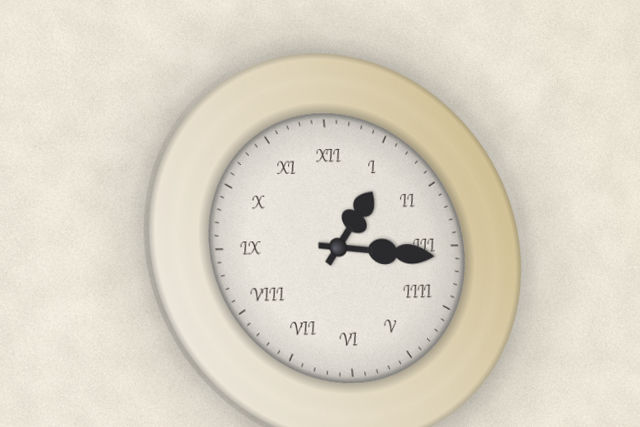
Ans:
1h16
